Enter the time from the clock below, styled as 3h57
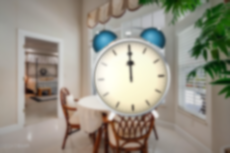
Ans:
12h00
